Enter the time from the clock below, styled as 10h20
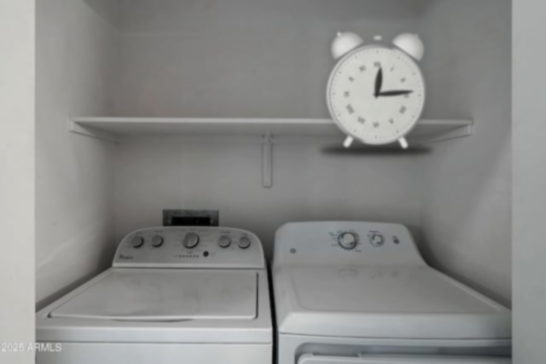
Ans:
12h14
